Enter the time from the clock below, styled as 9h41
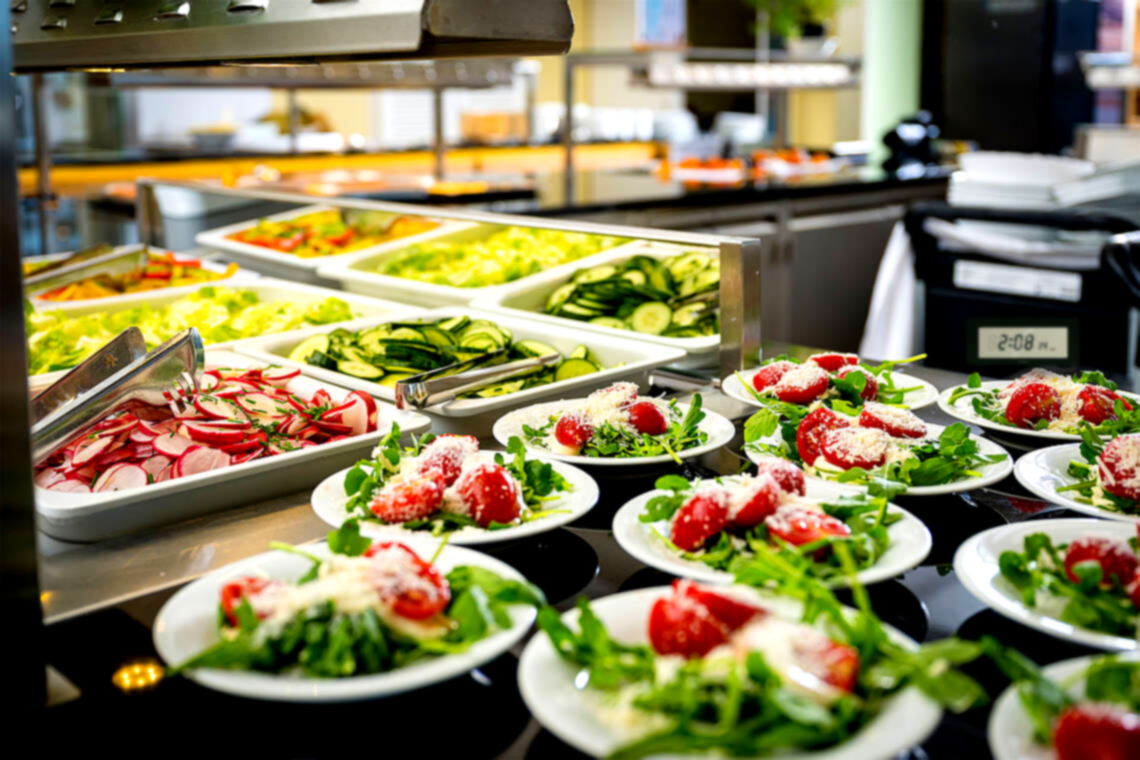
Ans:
2h08
